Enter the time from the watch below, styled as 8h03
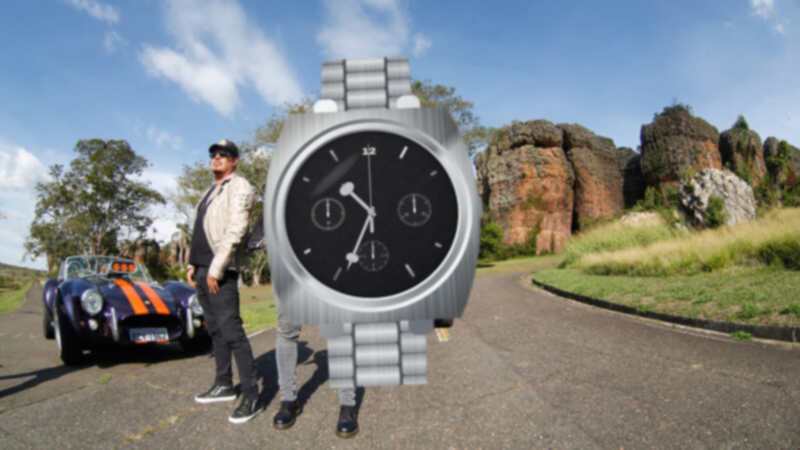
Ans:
10h34
